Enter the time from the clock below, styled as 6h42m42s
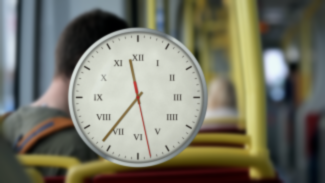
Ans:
11h36m28s
